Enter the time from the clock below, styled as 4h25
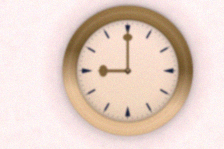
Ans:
9h00
